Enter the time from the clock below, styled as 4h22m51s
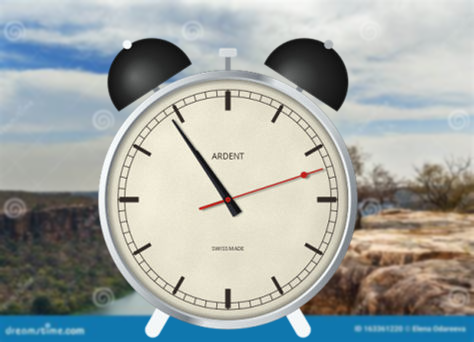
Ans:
10h54m12s
